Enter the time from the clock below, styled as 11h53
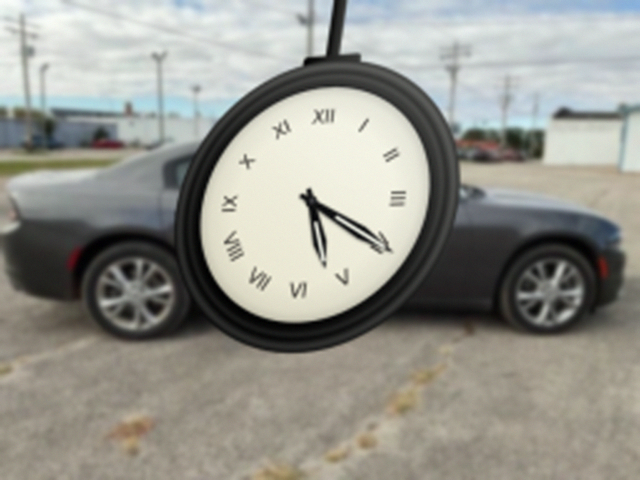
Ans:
5h20
